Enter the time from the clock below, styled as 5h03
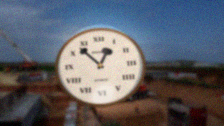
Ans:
12h53
